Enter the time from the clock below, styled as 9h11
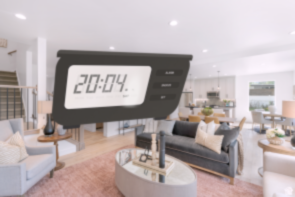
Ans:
20h04
